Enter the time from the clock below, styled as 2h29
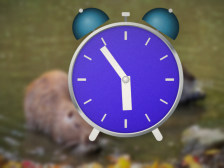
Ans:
5h54
